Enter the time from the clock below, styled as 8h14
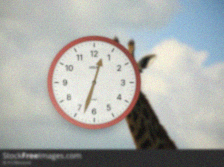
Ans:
12h33
